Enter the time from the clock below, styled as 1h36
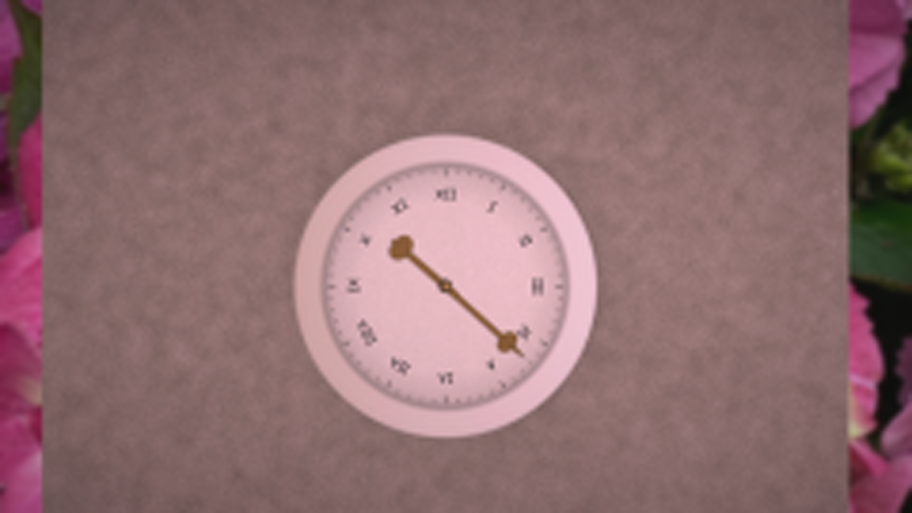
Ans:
10h22
